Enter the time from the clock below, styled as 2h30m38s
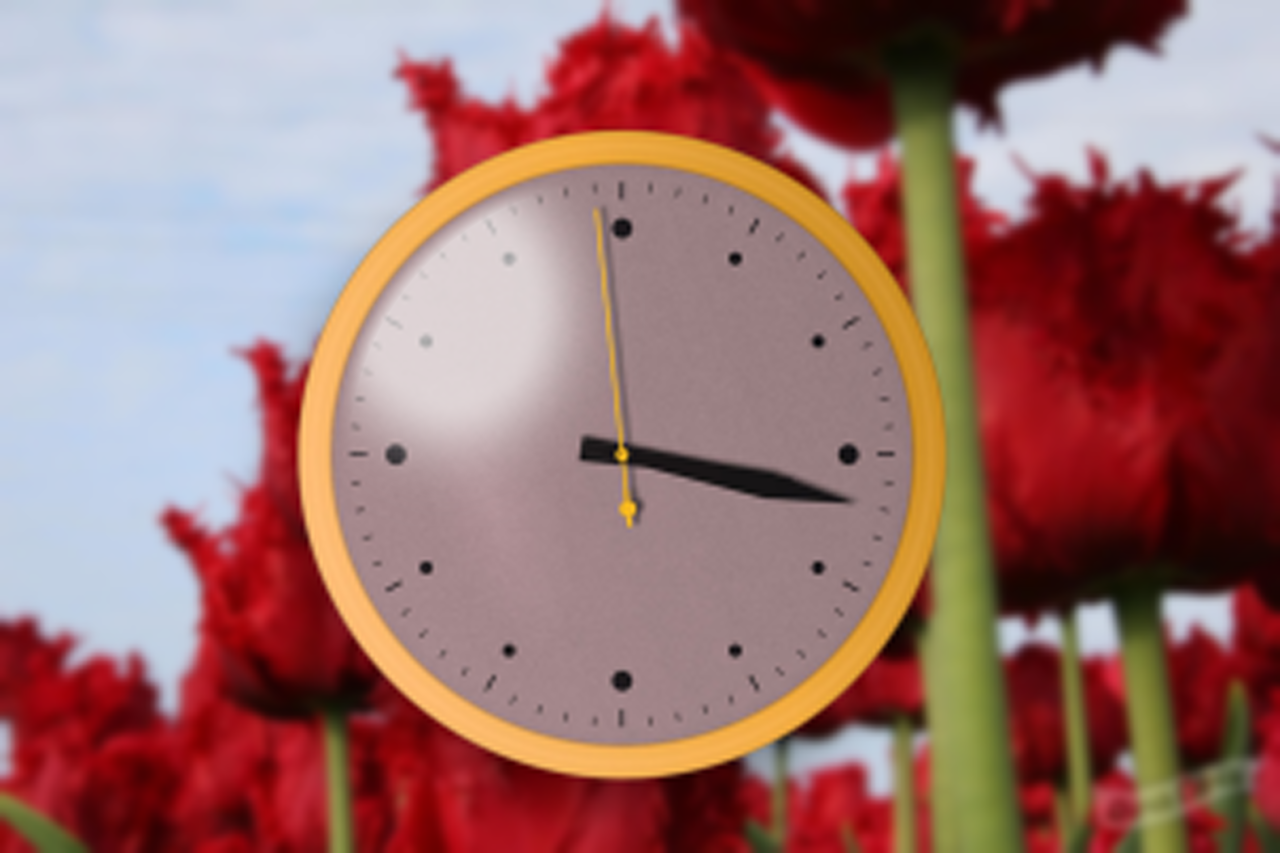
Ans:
3h16m59s
